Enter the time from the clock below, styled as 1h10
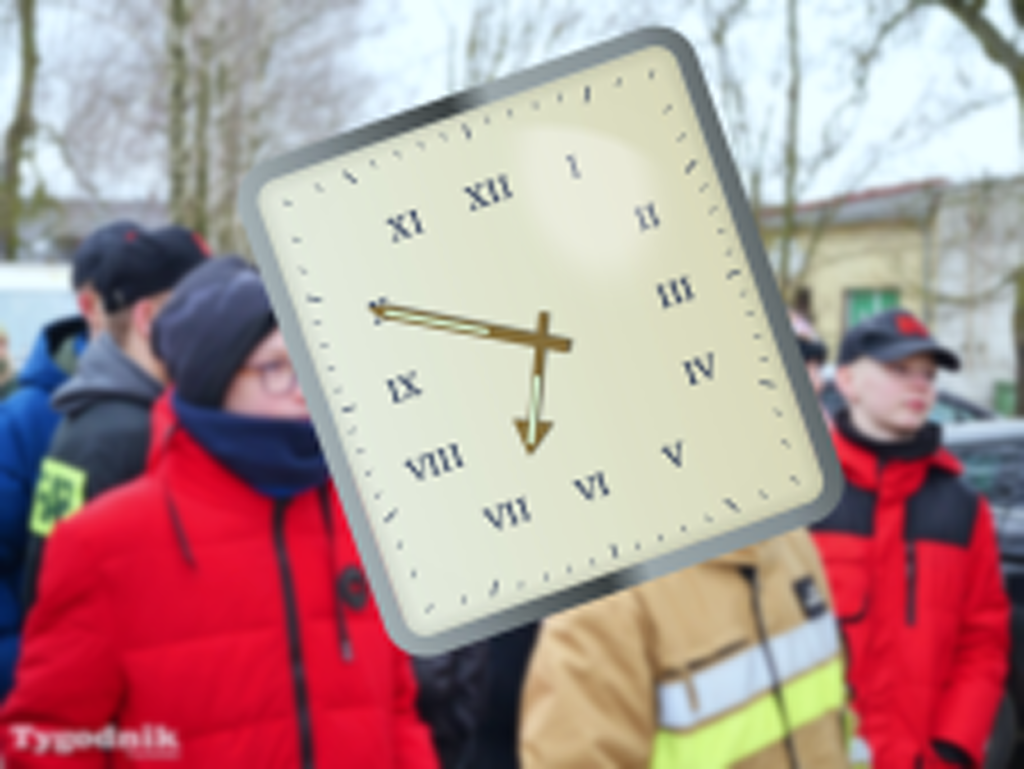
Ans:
6h50
